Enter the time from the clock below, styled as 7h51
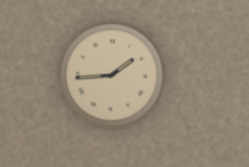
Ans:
1h44
